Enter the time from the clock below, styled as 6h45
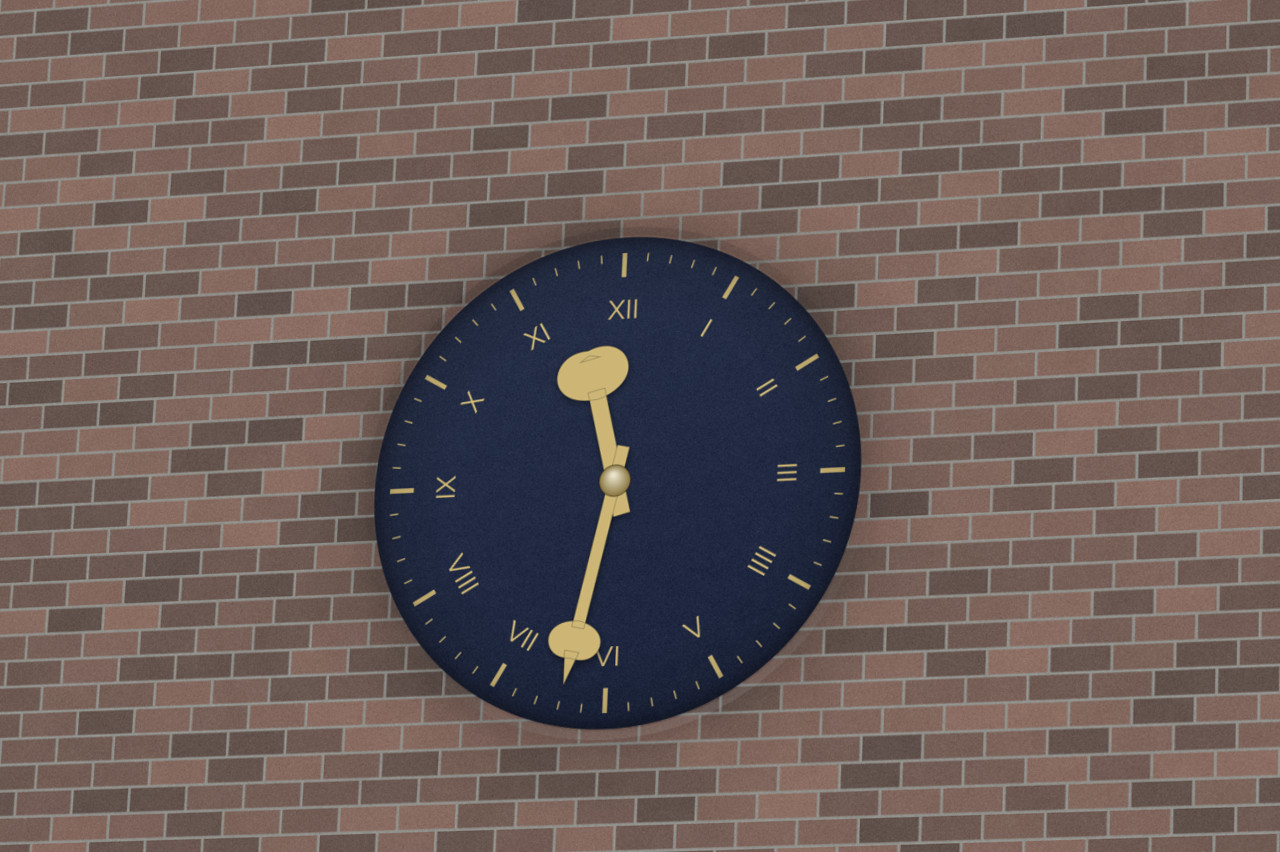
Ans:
11h32
